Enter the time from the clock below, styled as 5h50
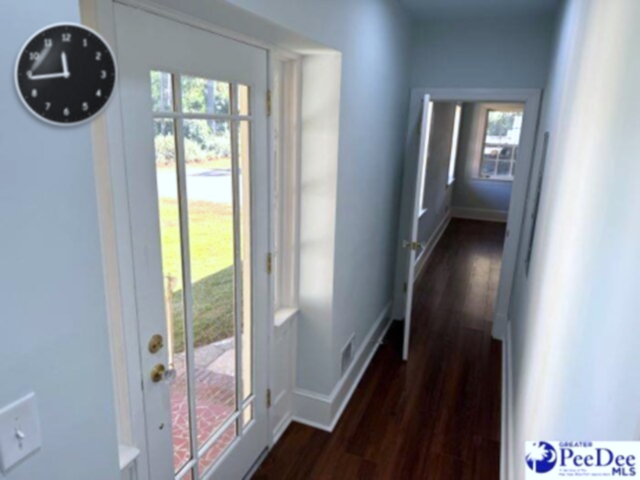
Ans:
11h44
